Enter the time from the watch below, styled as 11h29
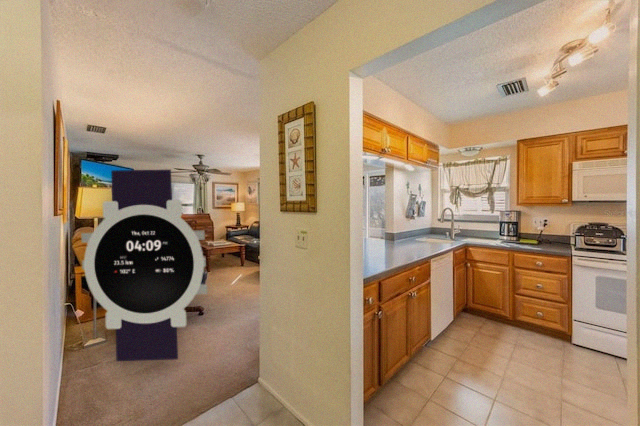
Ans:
4h09
